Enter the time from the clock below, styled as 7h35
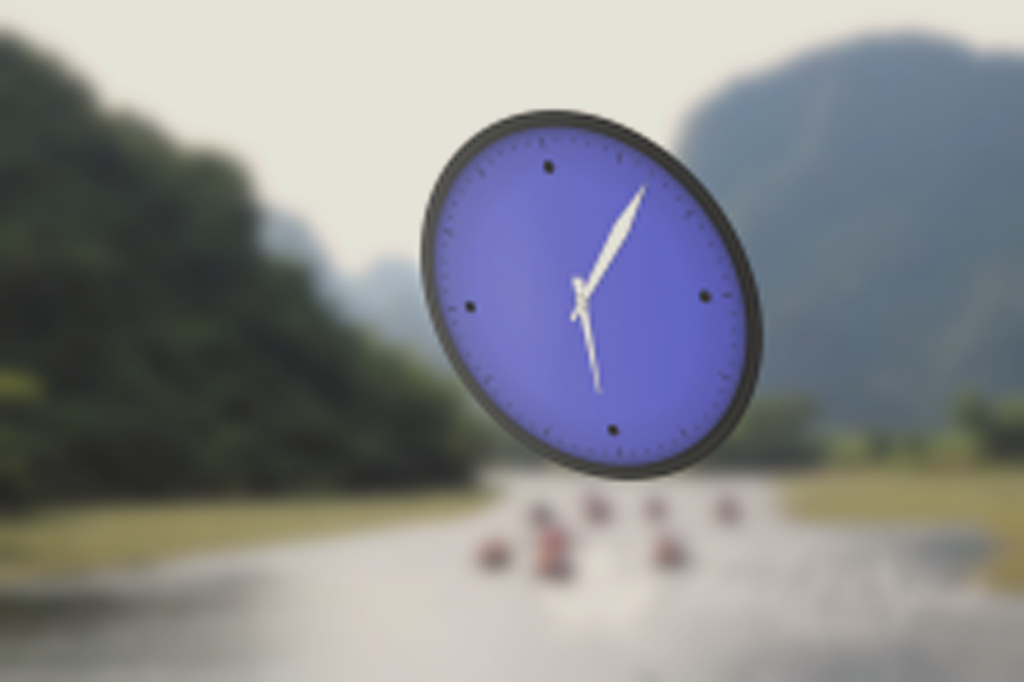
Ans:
6h07
